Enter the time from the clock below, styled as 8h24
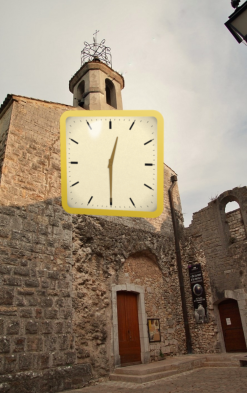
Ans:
12h30
